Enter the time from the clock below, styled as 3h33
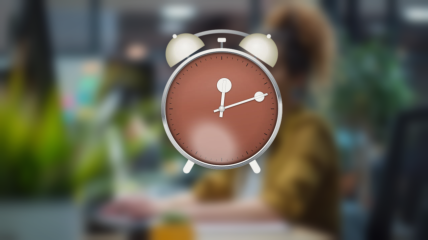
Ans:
12h12
